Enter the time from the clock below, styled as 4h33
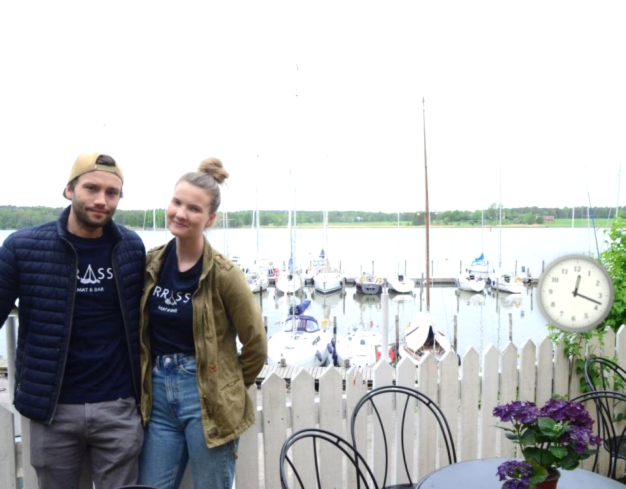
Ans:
12h18
